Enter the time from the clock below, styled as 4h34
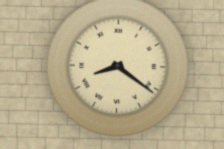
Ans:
8h21
